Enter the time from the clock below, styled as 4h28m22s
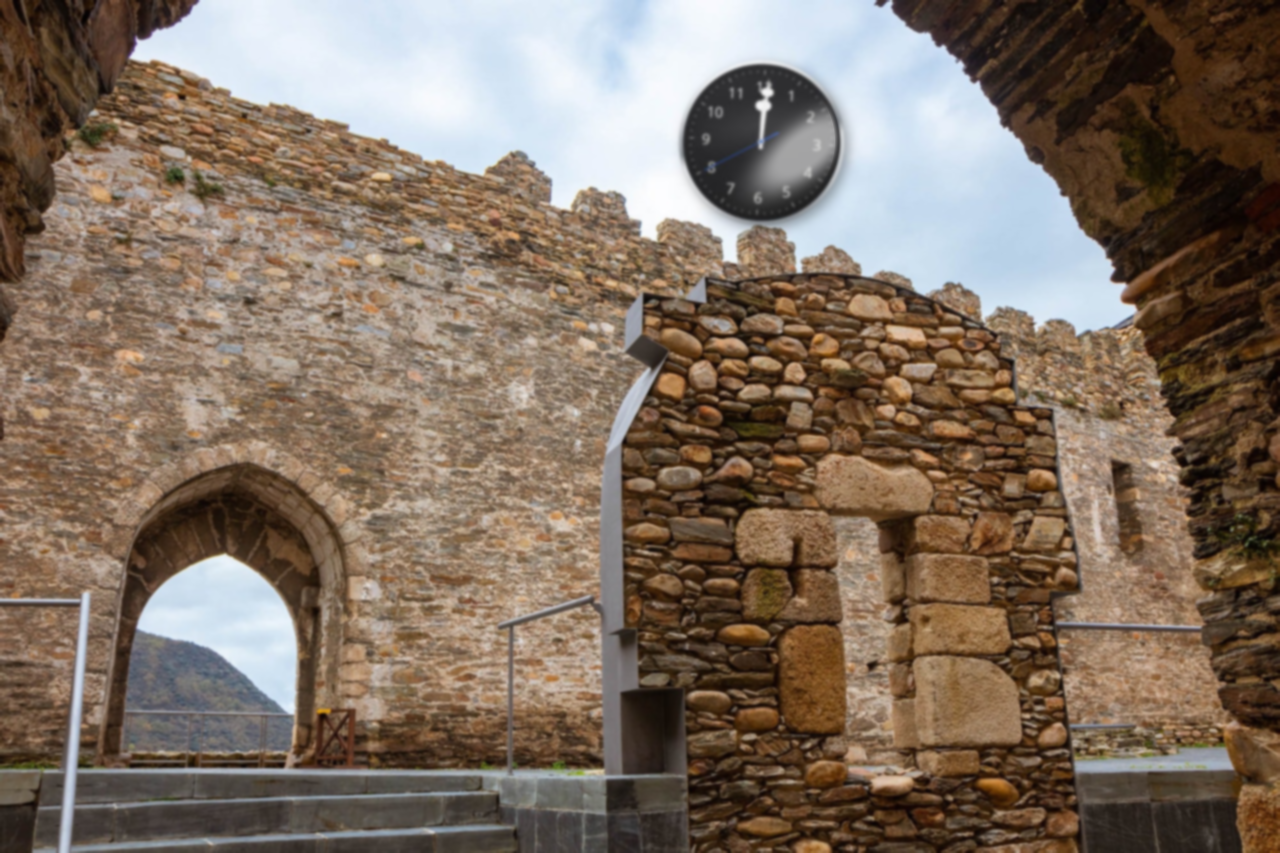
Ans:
12h00m40s
